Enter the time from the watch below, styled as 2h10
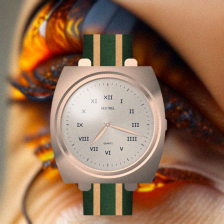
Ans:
7h18
